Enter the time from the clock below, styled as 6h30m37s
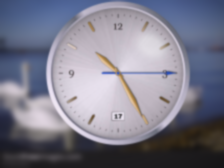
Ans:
10h25m15s
